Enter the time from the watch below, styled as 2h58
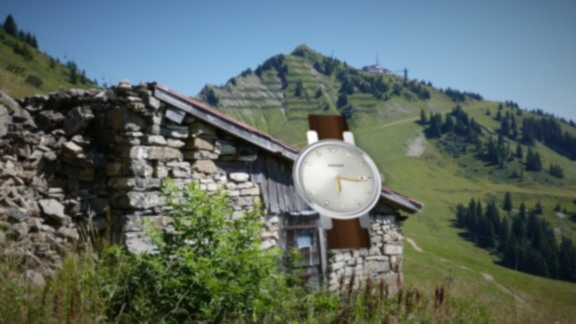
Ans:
6h16
